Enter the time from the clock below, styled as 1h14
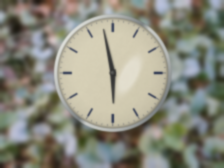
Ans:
5h58
